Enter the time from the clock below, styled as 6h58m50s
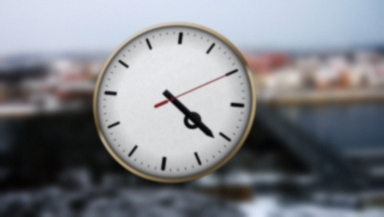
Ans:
4h21m10s
